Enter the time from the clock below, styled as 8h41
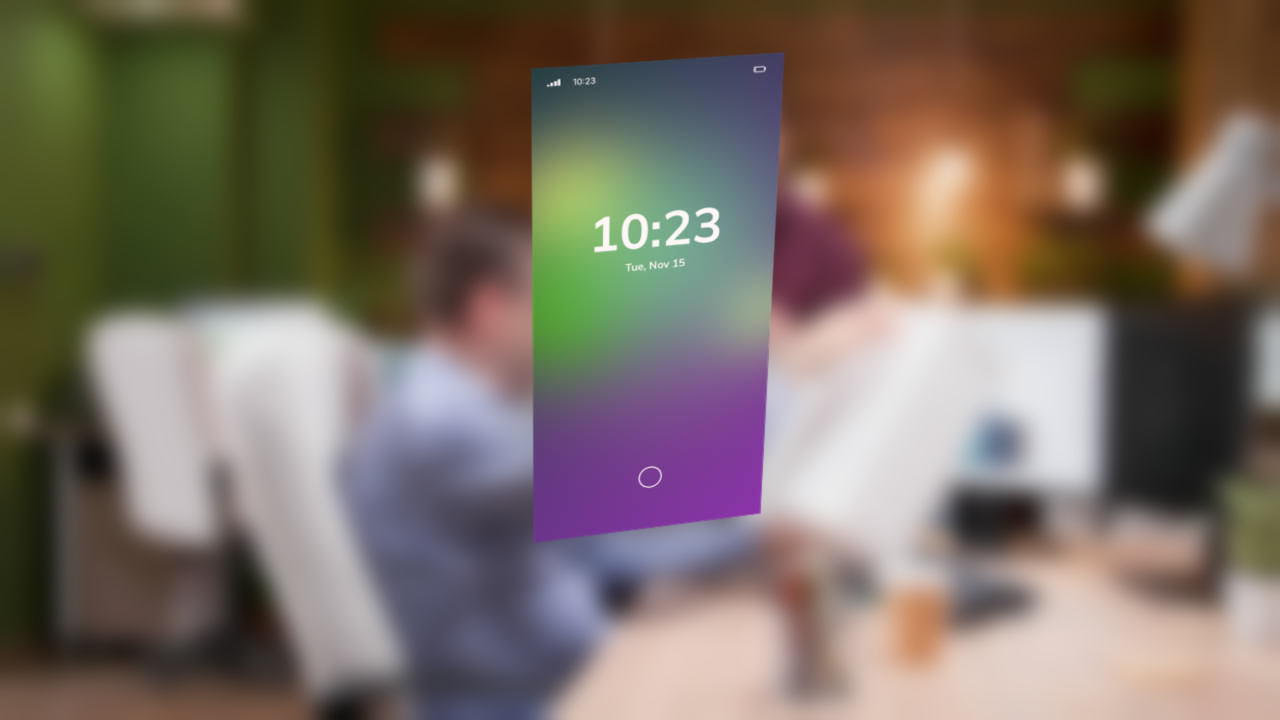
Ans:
10h23
